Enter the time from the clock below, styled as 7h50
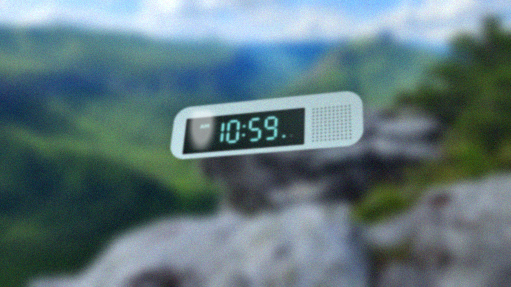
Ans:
10h59
